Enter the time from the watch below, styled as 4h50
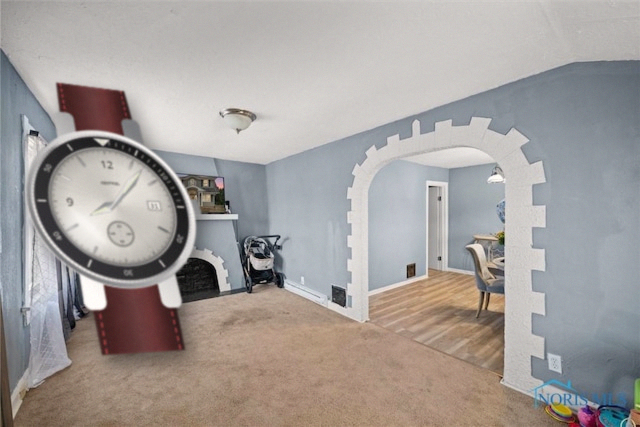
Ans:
8h07
